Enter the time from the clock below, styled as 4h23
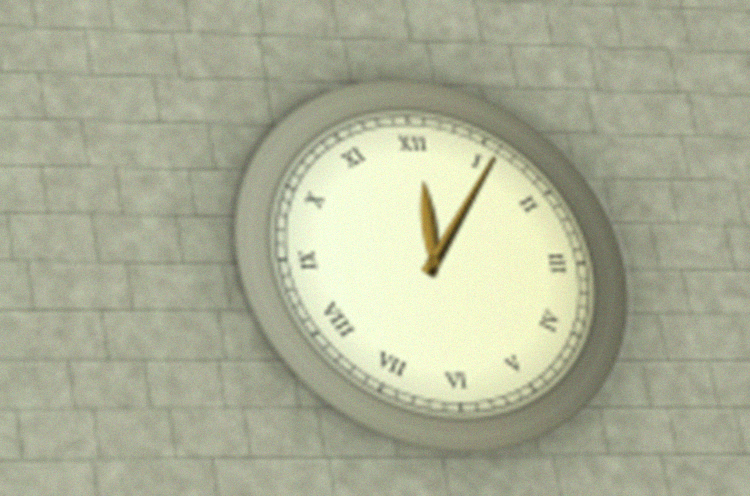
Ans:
12h06
